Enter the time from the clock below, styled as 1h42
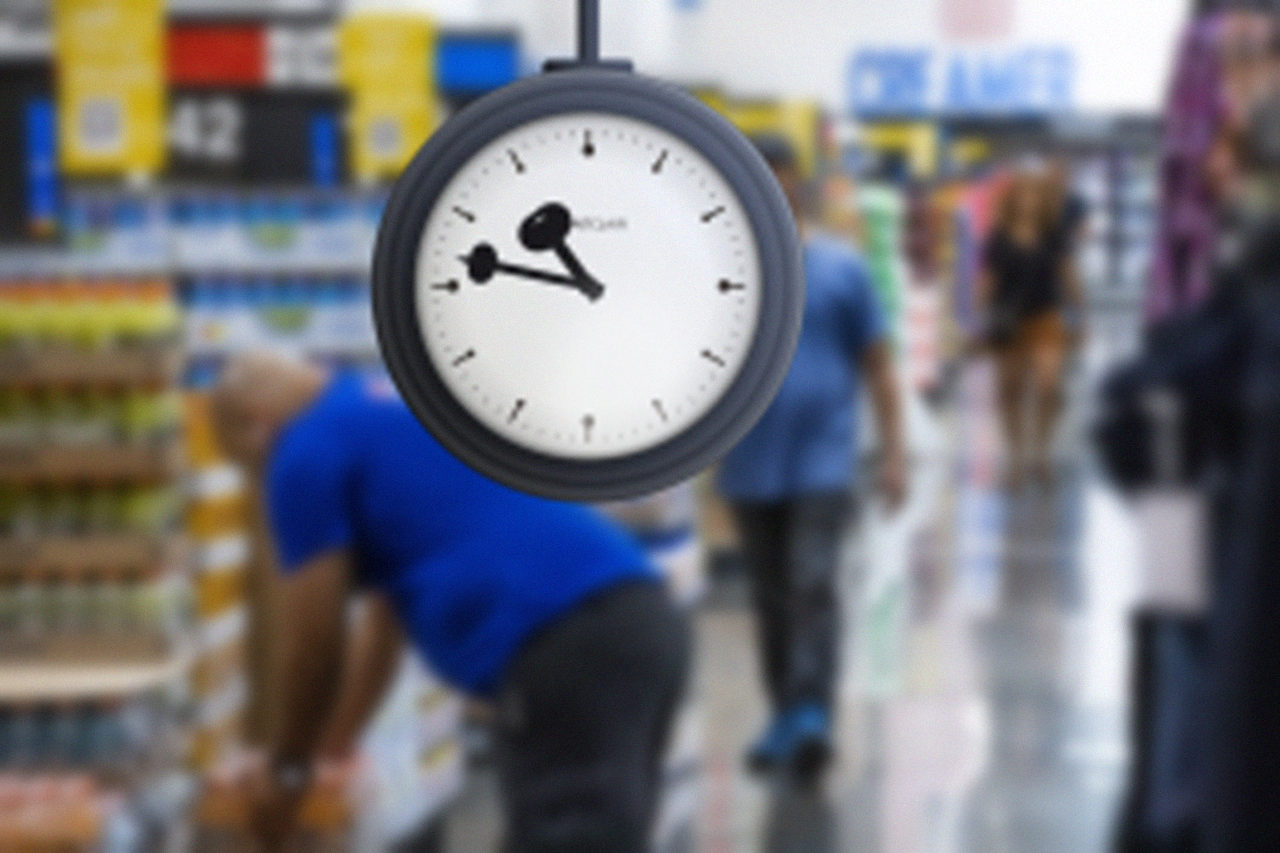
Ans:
10h47
